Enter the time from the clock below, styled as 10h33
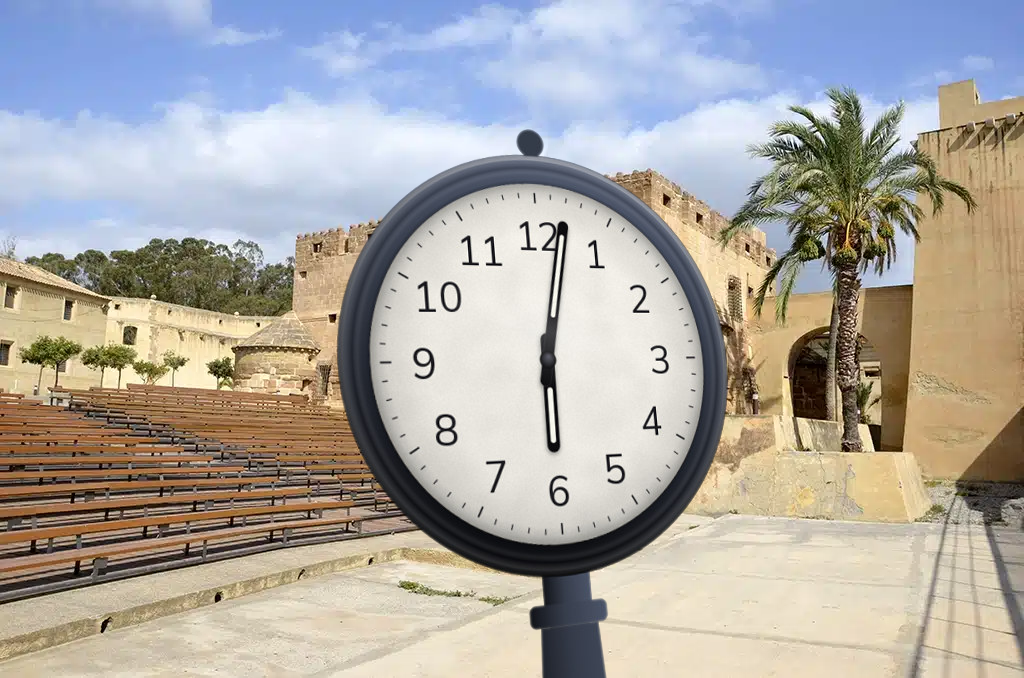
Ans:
6h02
